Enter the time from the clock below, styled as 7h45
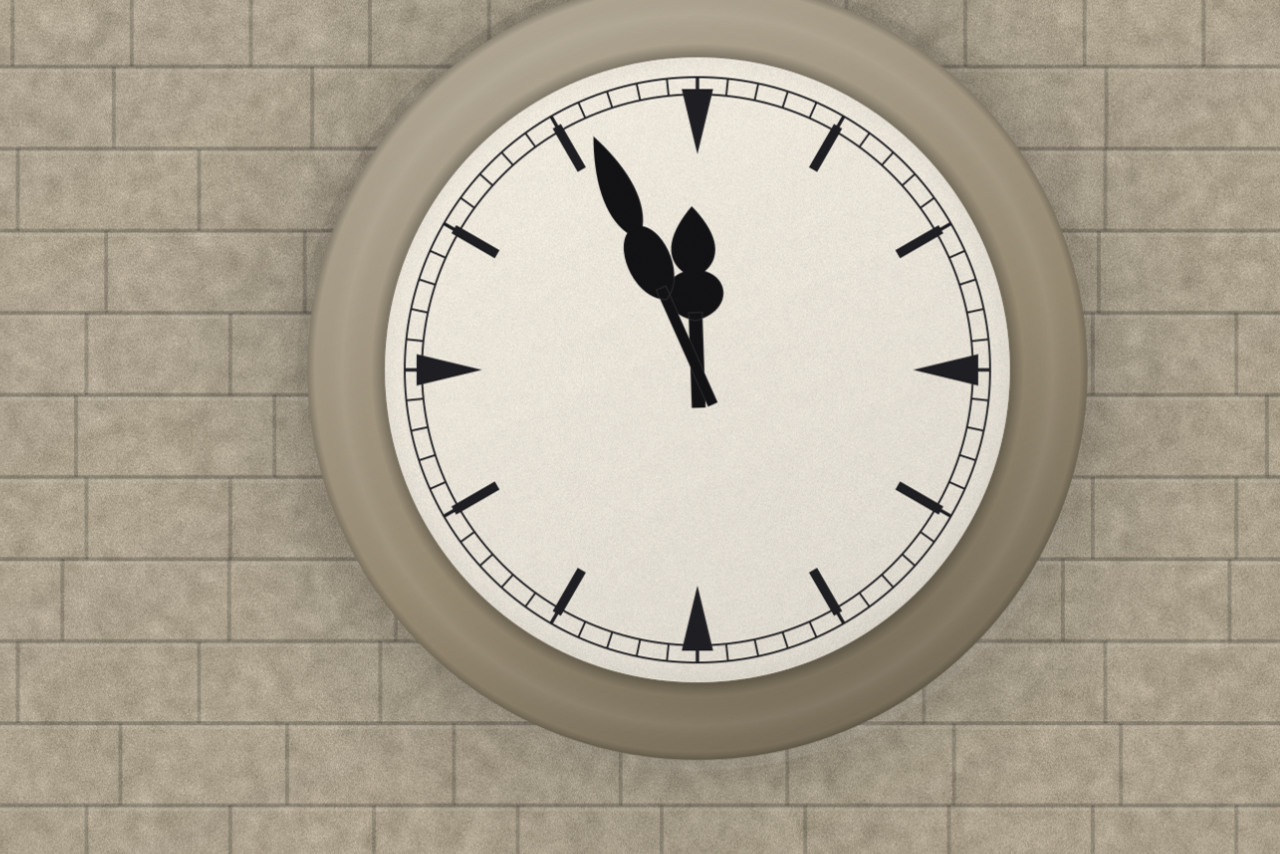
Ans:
11h56
